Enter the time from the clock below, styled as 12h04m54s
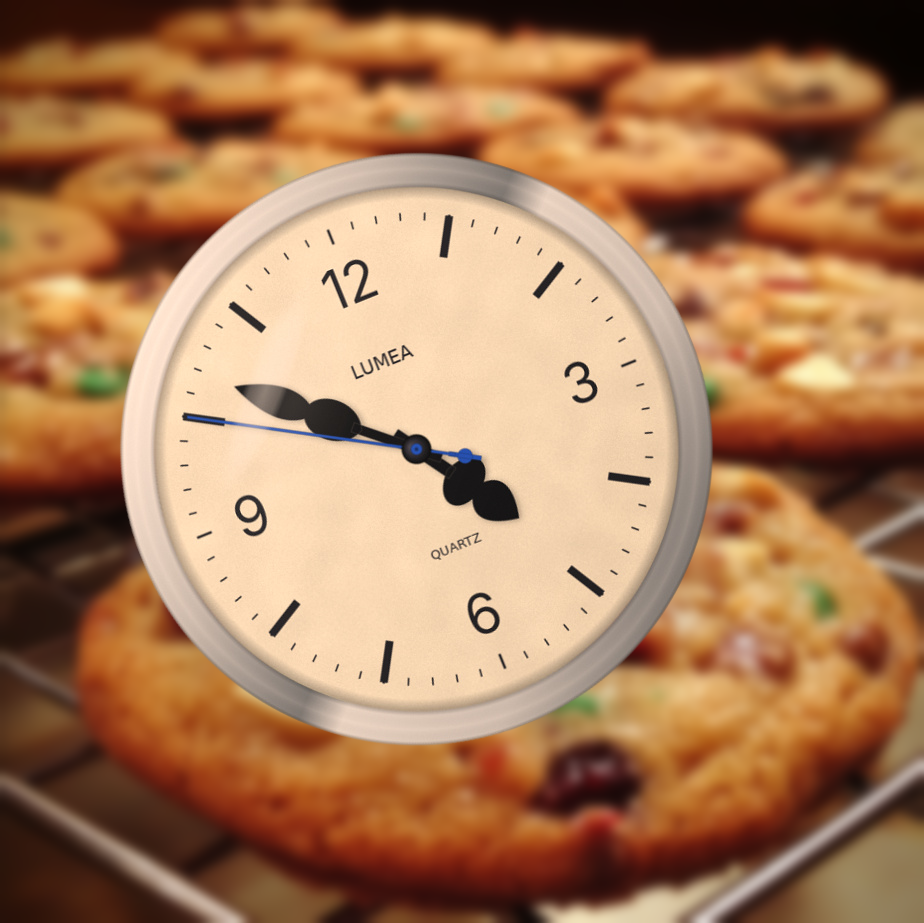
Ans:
4h51m50s
